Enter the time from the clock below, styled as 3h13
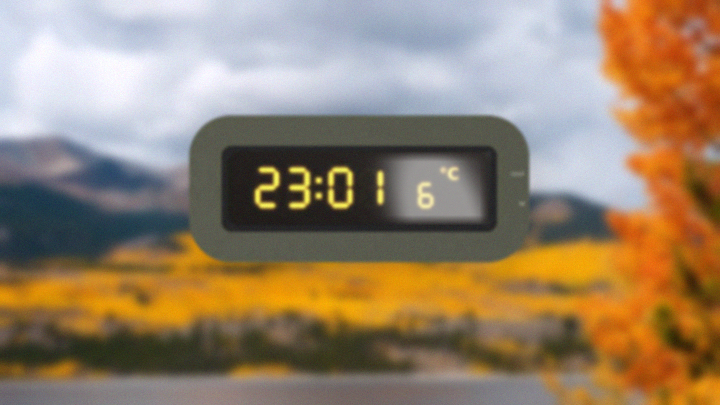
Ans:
23h01
